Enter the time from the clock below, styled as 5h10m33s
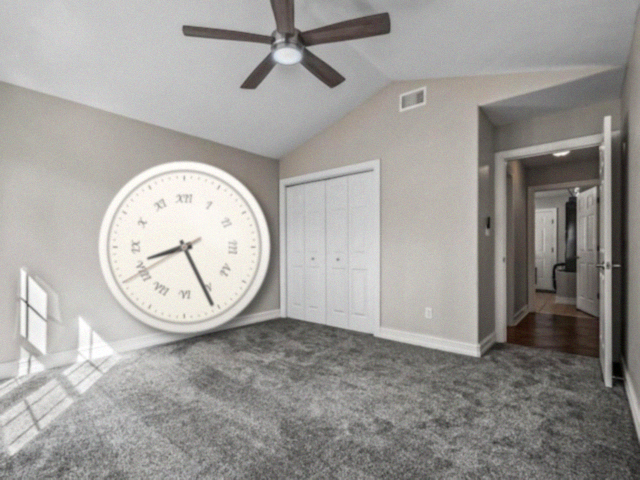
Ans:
8h25m40s
